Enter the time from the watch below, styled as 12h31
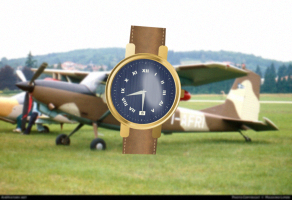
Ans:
8h30
